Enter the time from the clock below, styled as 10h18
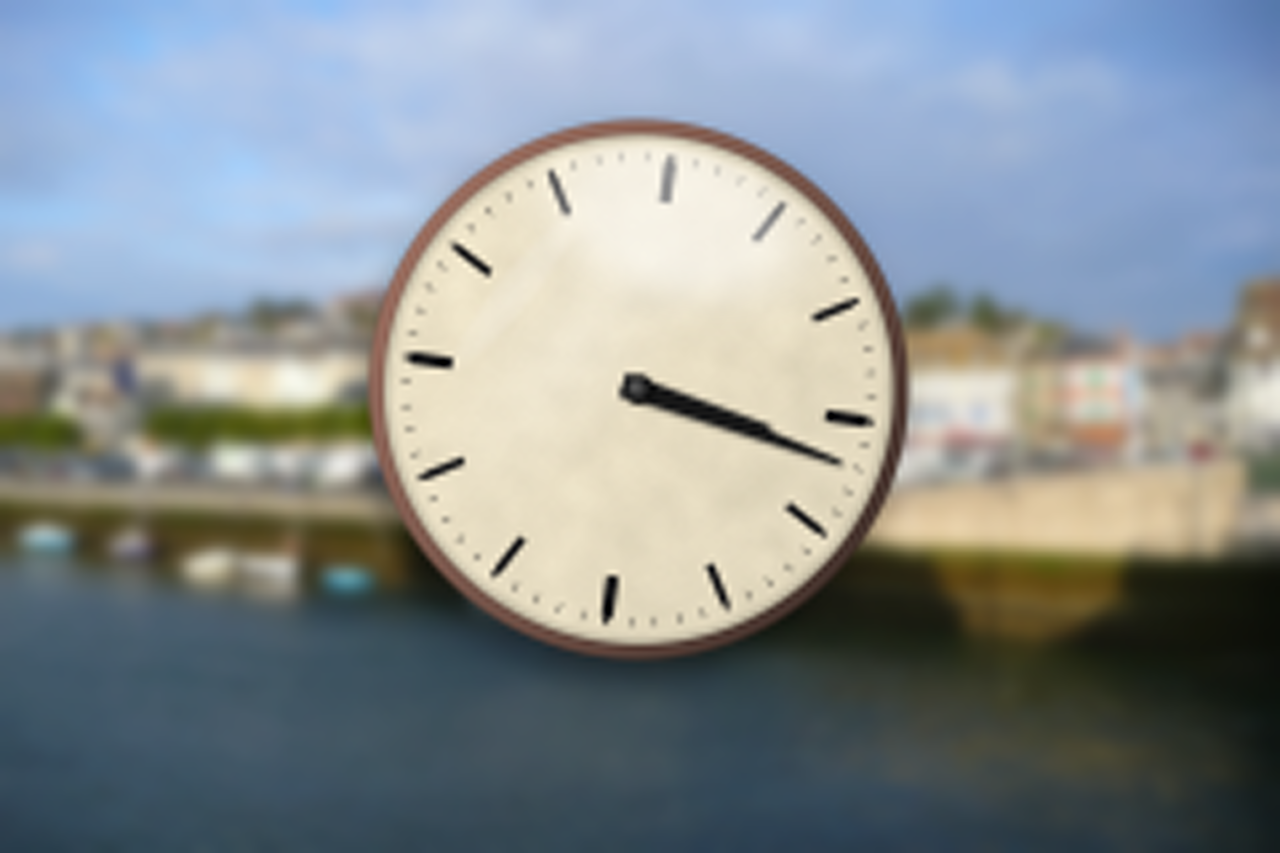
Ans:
3h17
